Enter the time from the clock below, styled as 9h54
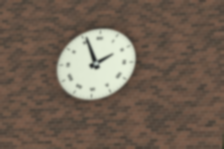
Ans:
1h56
